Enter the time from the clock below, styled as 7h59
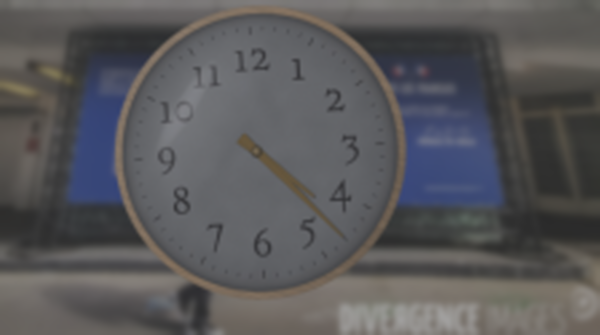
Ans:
4h23
